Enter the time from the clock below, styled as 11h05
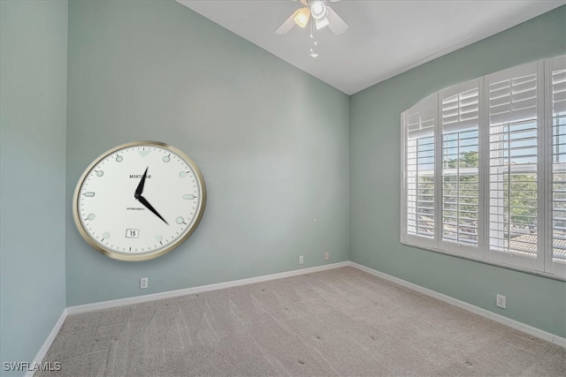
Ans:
12h22
